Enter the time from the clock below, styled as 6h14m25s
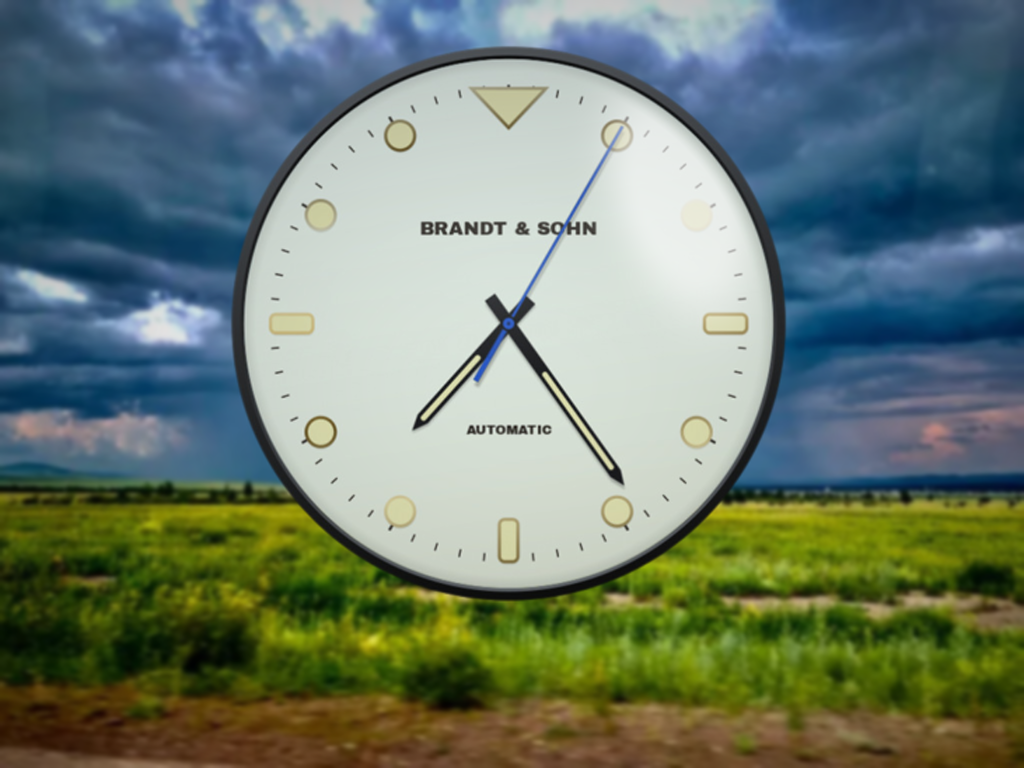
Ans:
7h24m05s
